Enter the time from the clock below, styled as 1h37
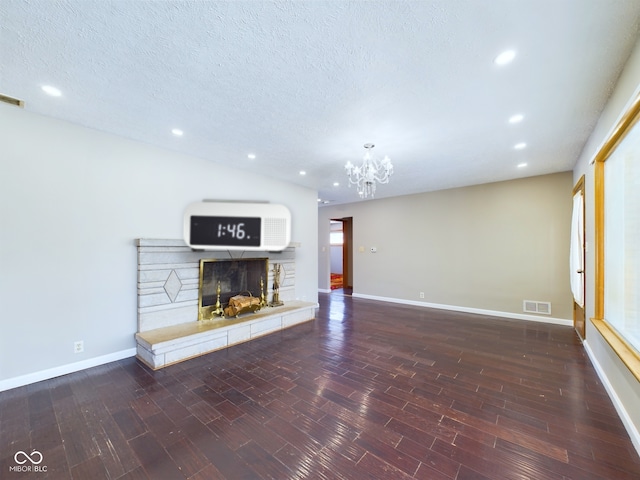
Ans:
1h46
